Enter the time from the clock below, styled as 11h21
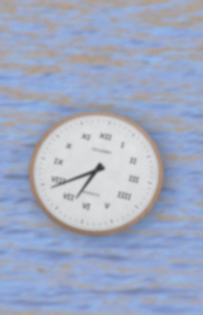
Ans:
6h39
